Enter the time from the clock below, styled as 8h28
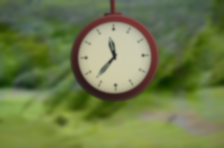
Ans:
11h37
